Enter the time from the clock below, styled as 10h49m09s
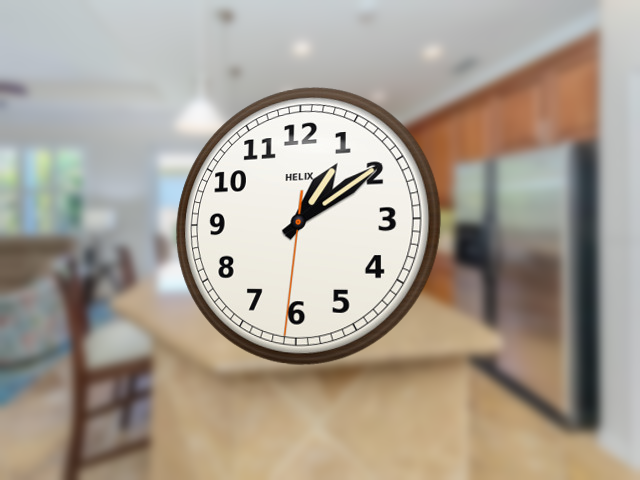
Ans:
1h09m31s
